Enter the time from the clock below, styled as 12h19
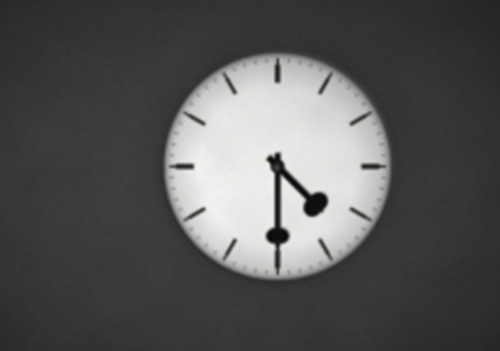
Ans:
4h30
